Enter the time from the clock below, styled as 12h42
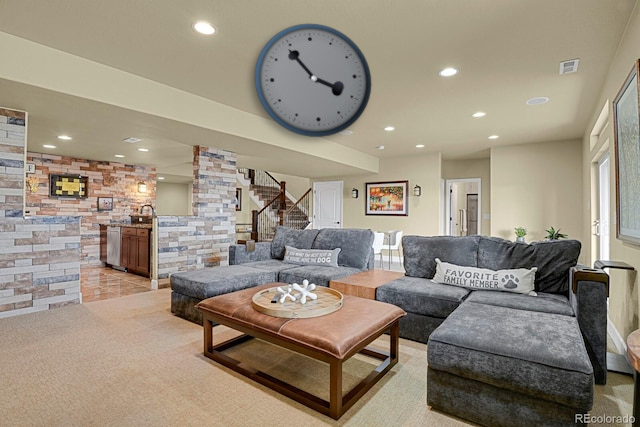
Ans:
3h54
